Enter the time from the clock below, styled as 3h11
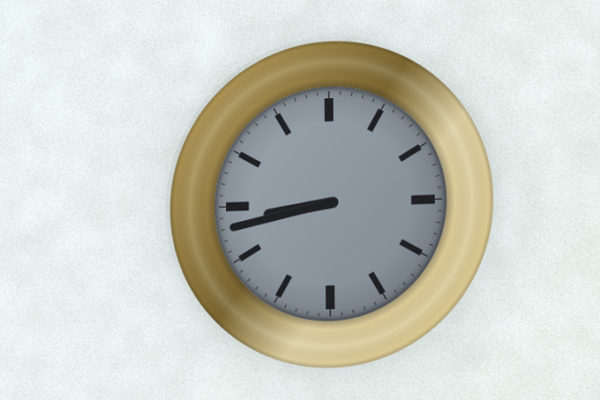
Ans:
8h43
